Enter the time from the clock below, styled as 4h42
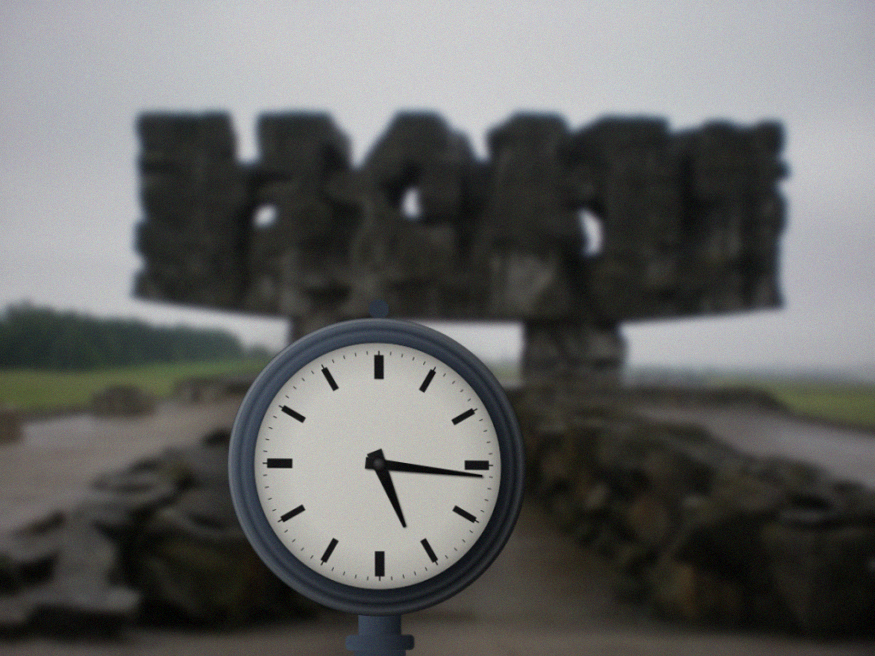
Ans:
5h16
